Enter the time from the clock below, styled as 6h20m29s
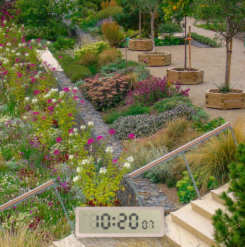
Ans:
10h20m07s
